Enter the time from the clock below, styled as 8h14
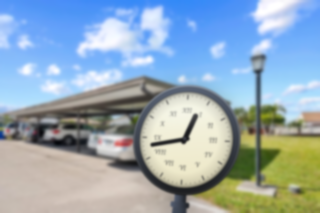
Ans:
12h43
